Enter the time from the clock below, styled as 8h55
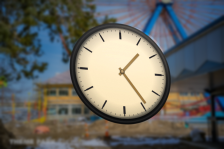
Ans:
1h24
